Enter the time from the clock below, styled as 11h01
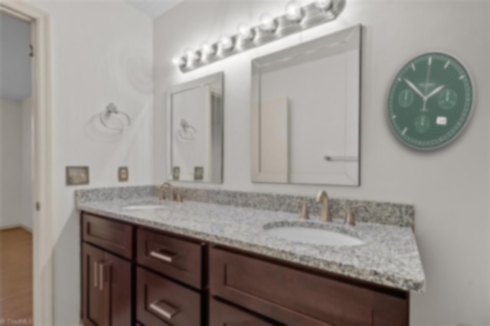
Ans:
1h51
